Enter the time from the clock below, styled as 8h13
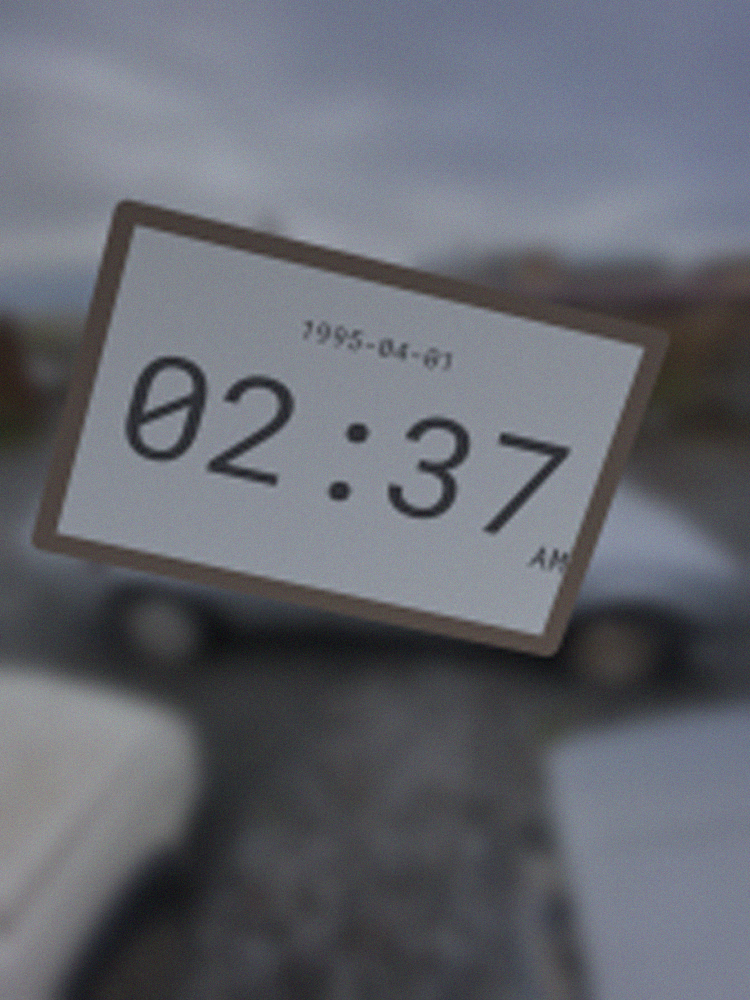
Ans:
2h37
